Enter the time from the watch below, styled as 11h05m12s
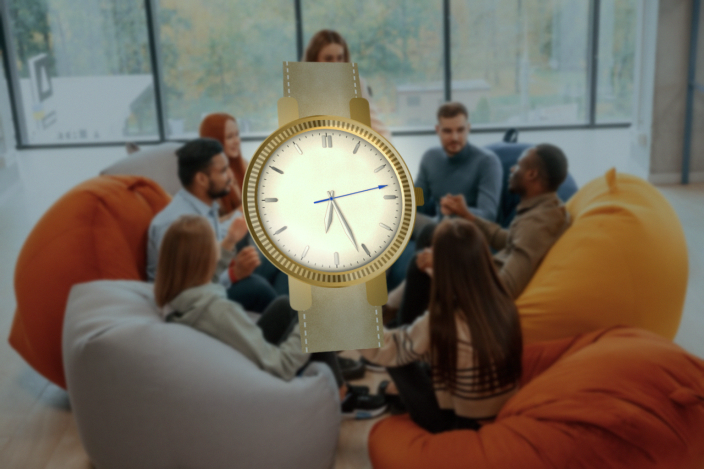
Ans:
6h26m13s
